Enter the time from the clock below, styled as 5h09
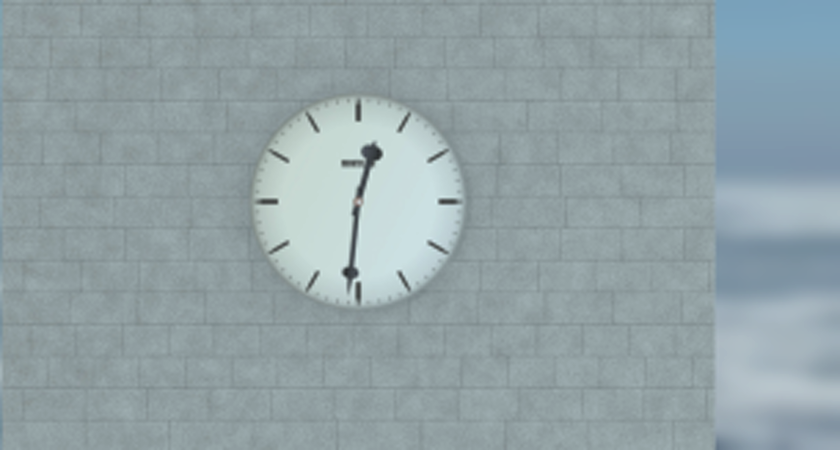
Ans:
12h31
